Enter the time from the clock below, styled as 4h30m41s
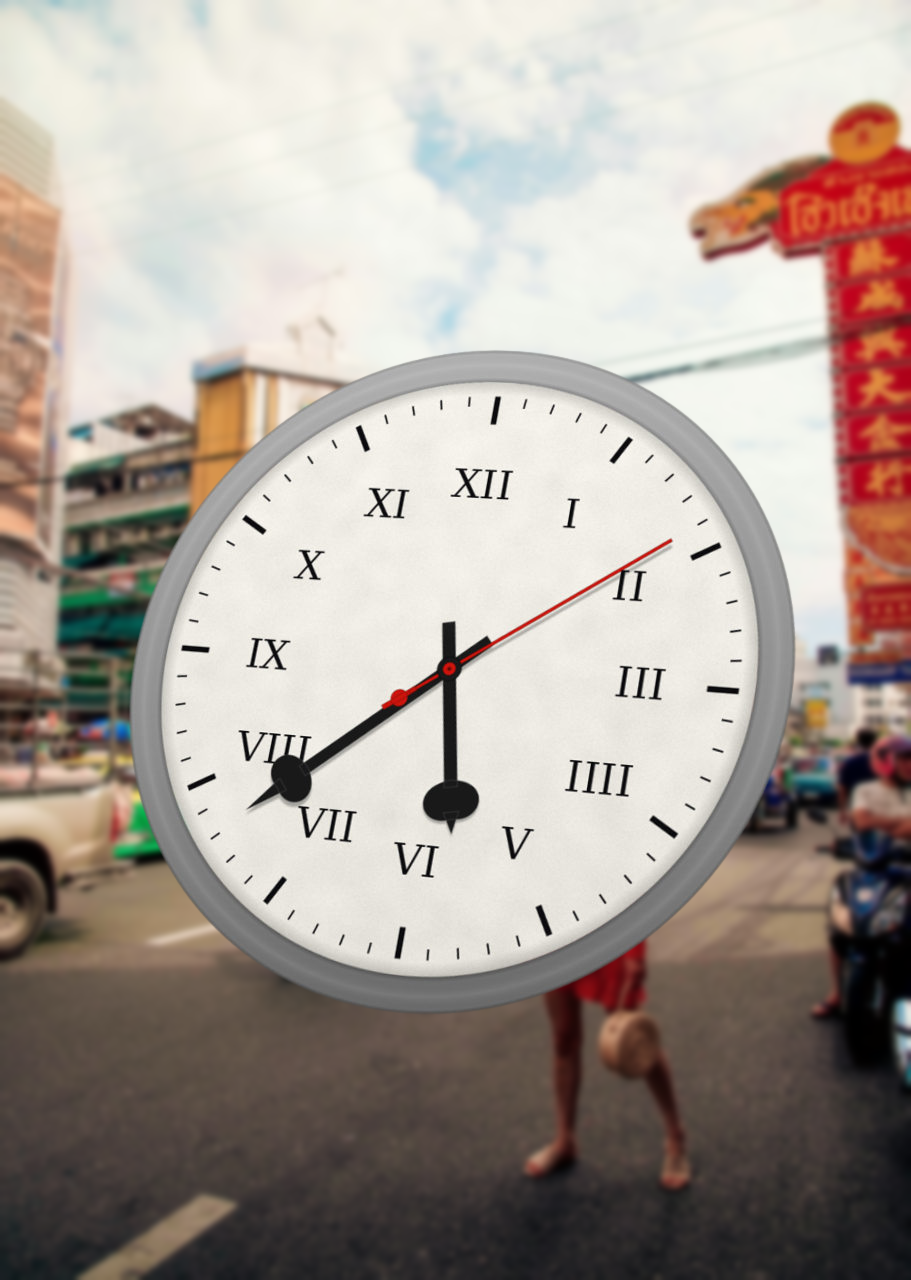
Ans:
5h38m09s
